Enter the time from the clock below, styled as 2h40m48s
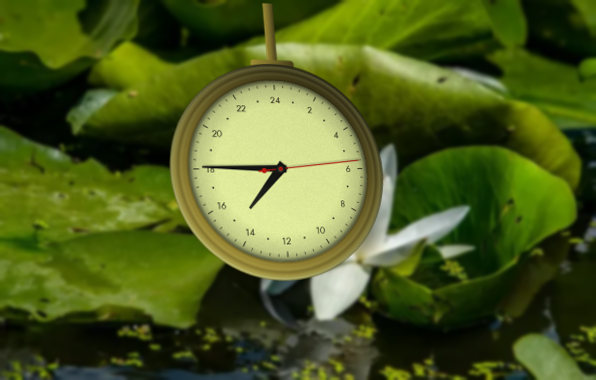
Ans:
14h45m14s
